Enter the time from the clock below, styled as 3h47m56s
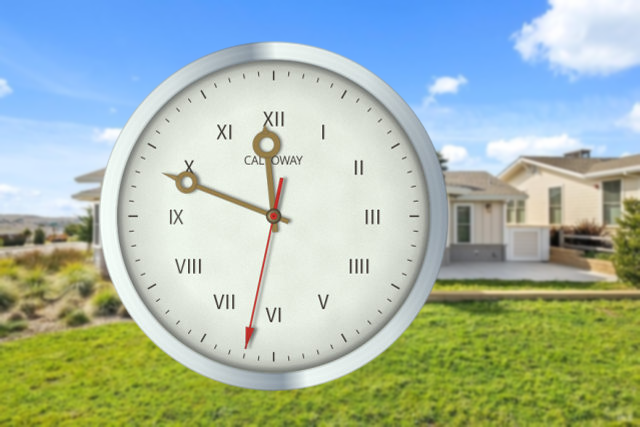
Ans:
11h48m32s
